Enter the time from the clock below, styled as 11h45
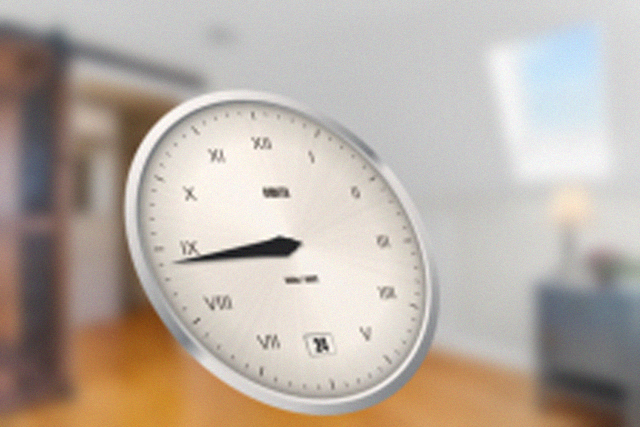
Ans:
8h44
